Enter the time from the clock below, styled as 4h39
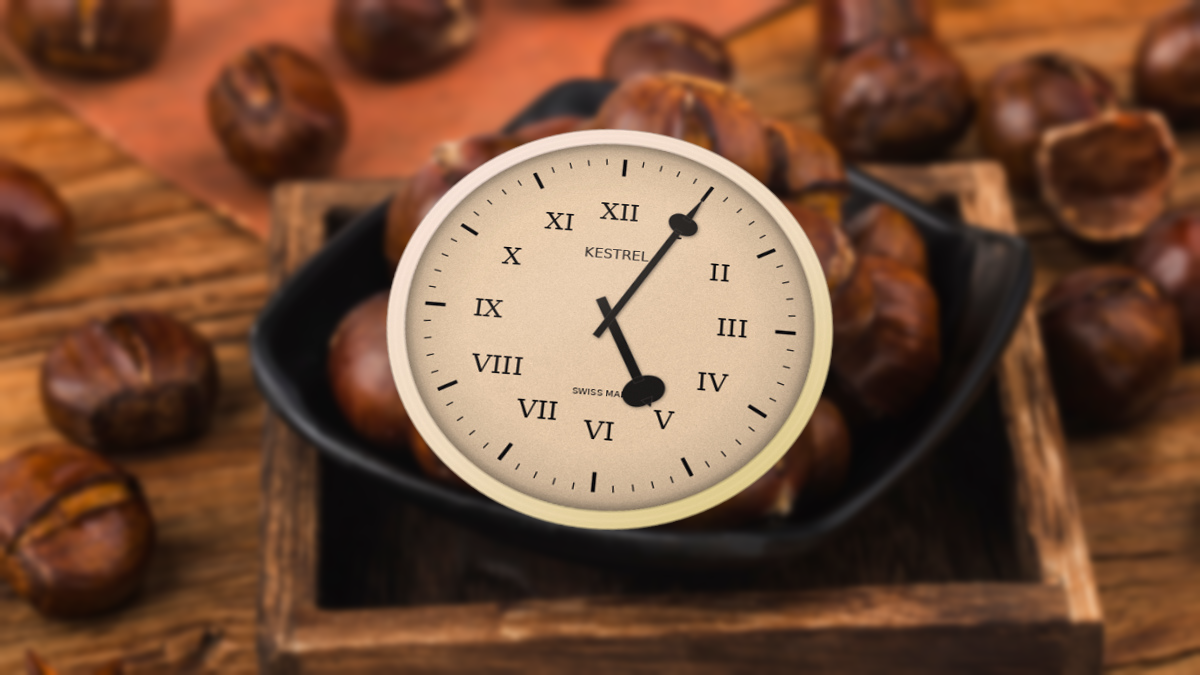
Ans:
5h05
